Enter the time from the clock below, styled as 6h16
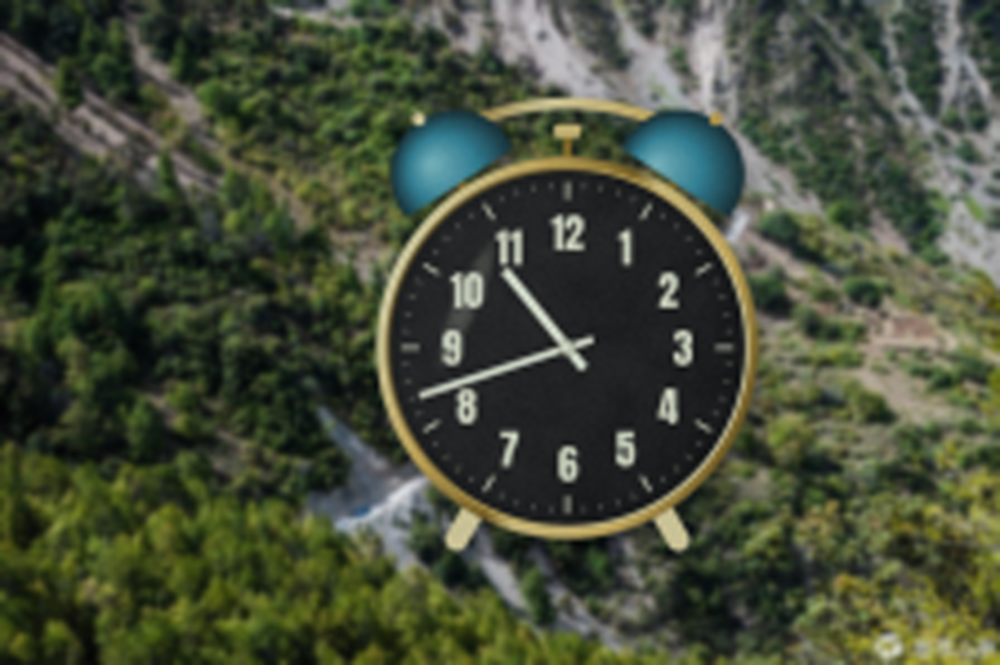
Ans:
10h42
